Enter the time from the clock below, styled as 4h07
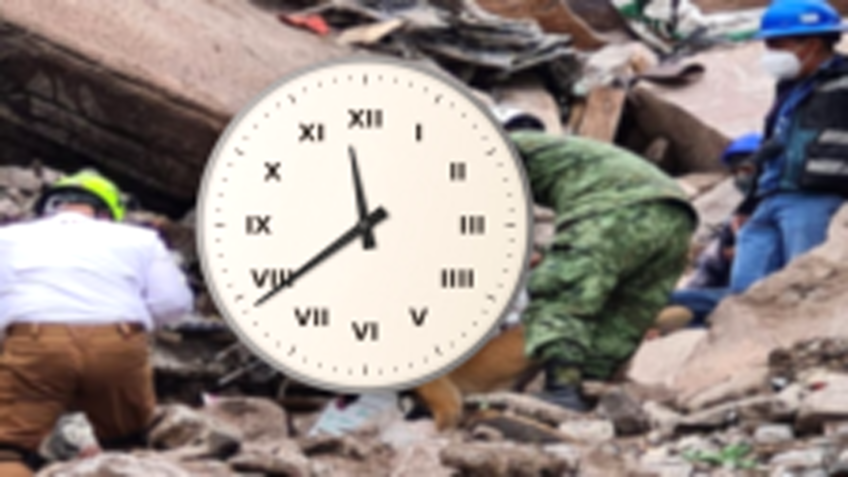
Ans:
11h39
